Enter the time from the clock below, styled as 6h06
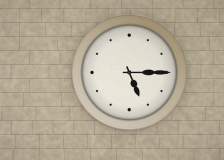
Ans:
5h15
